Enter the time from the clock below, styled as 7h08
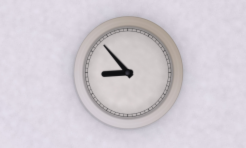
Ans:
8h53
